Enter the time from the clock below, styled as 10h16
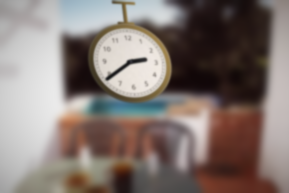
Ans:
2h39
